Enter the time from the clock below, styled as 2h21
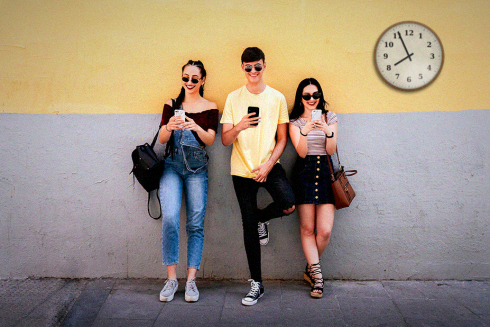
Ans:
7h56
